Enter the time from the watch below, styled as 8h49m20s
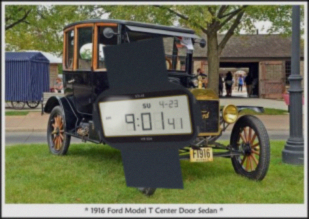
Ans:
9h01m41s
